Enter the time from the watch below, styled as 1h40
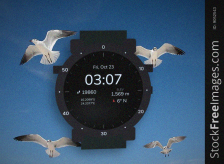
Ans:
3h07
